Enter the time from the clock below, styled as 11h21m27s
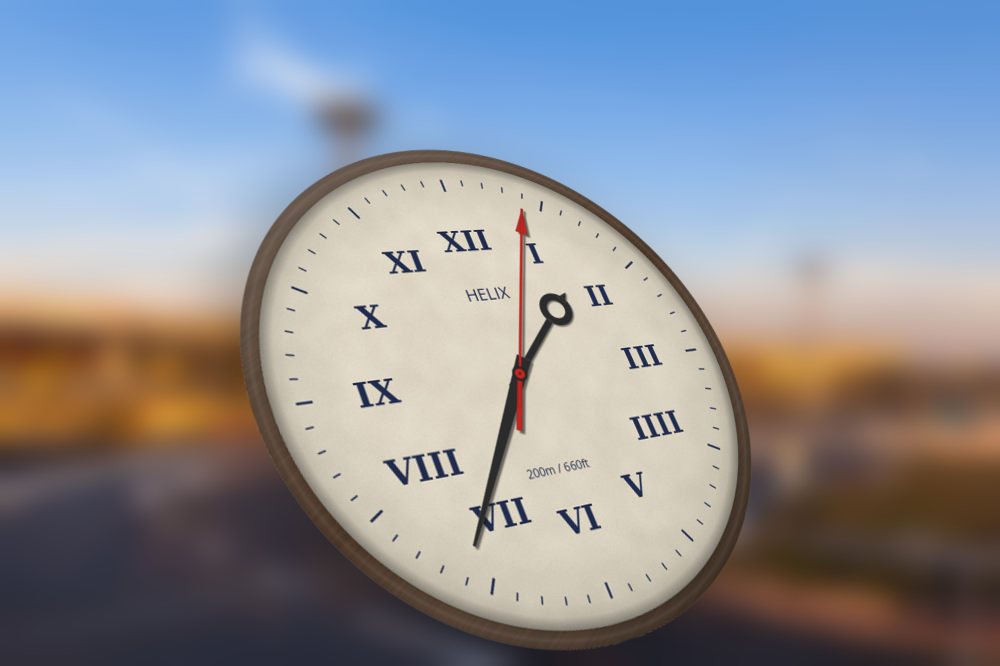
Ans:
1h36m04s
